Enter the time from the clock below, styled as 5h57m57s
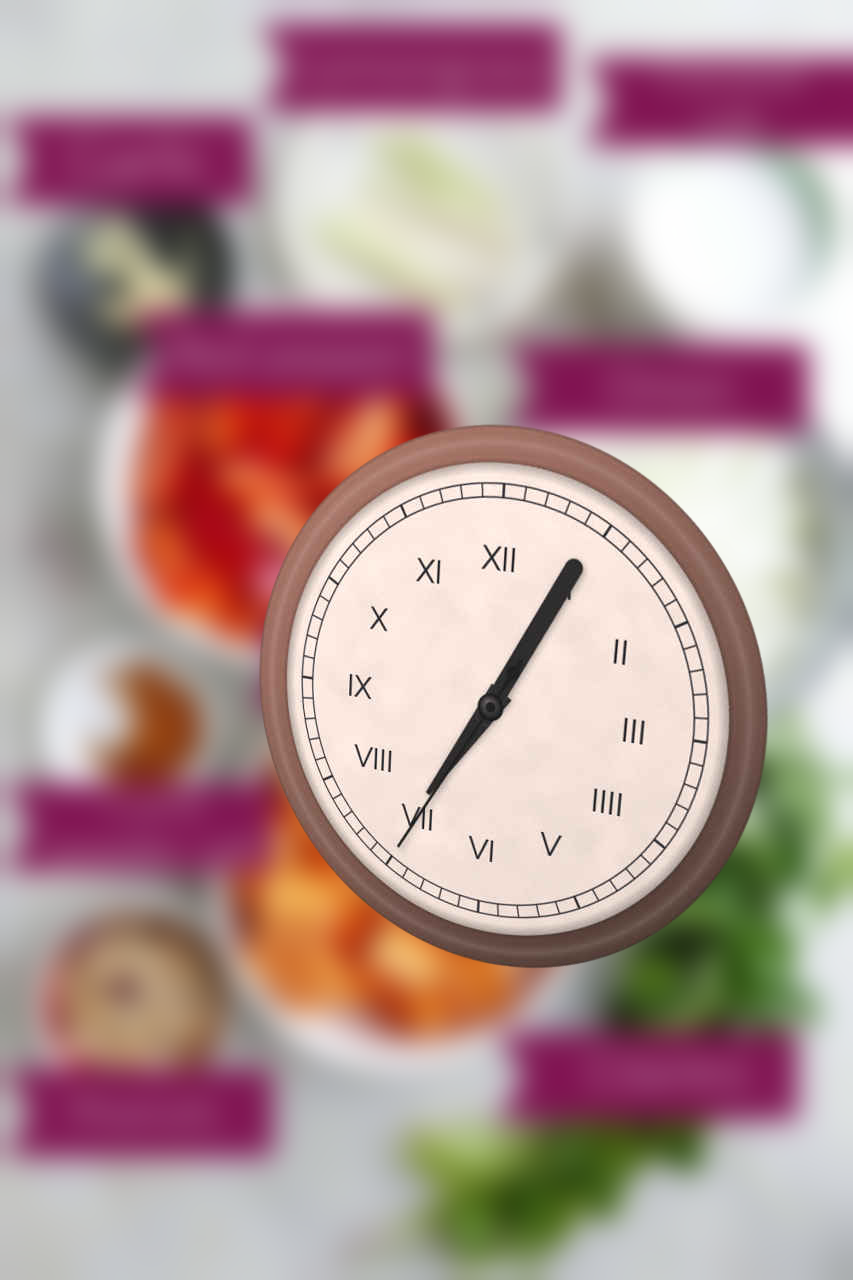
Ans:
7h04m35s
